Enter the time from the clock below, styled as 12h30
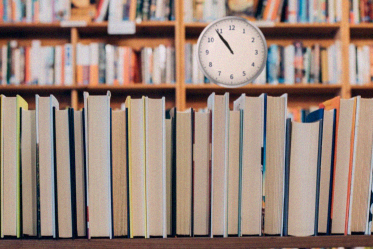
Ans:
10h54
